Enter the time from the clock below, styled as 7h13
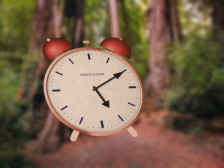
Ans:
5h10
